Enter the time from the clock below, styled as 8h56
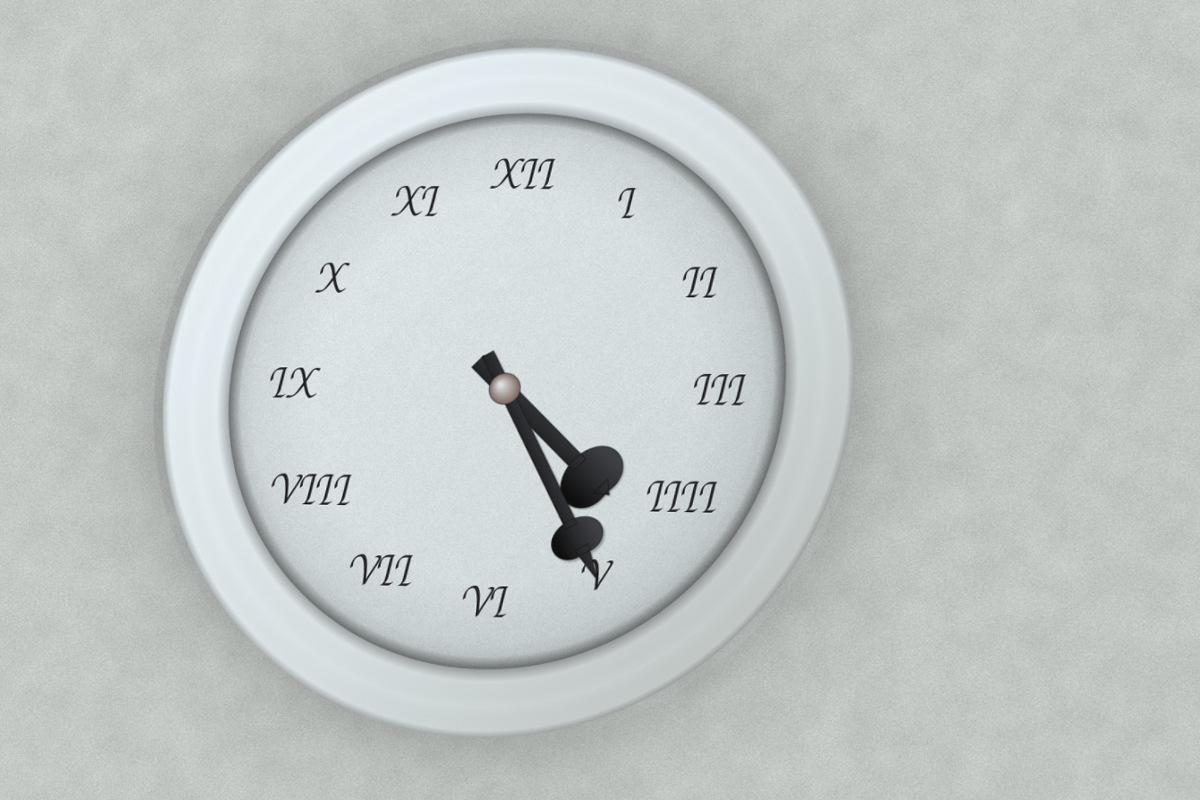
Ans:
4h25
